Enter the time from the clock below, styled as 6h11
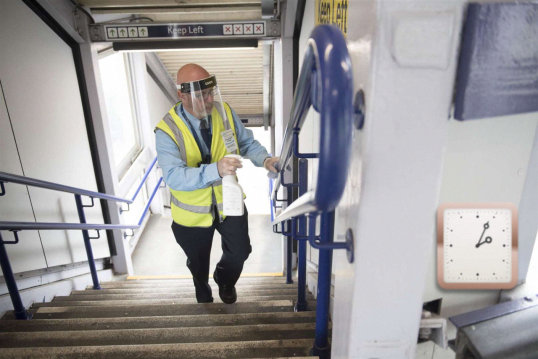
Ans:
2h04
